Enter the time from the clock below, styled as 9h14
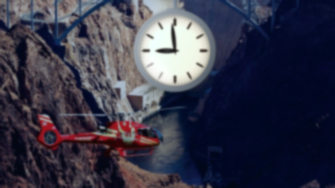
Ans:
8h59
